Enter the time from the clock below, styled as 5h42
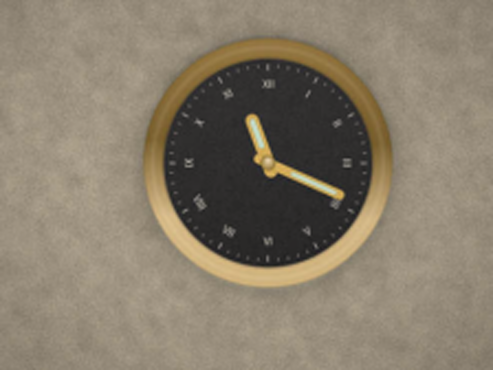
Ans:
11h19
